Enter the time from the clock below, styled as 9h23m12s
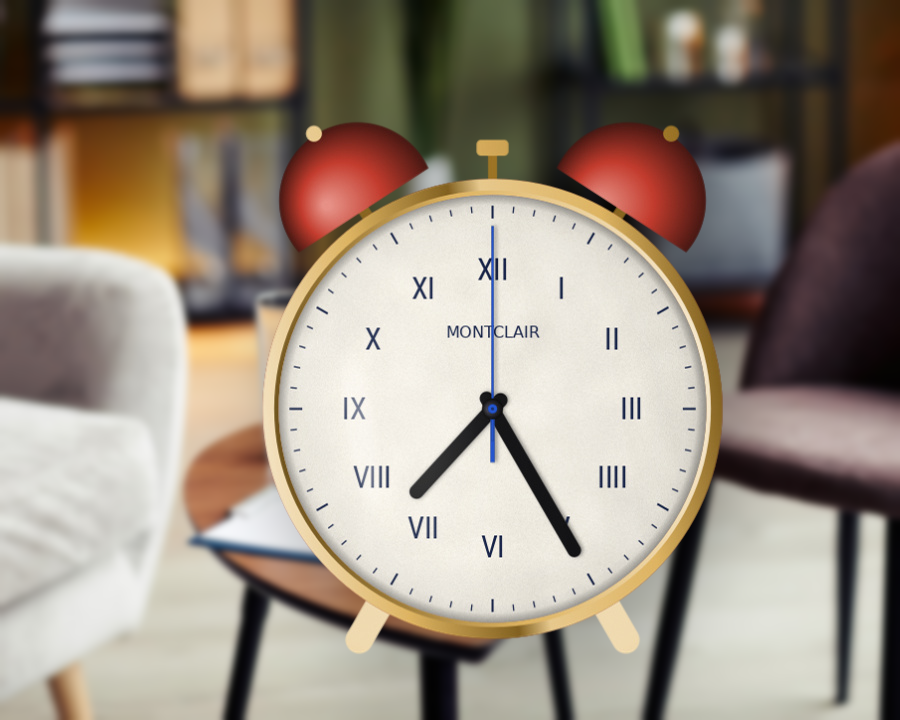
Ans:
7h25m00s
